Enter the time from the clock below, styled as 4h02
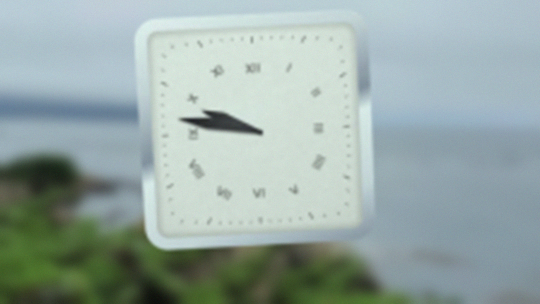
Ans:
9h47
